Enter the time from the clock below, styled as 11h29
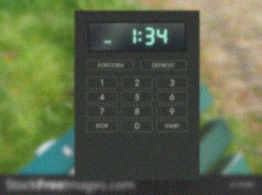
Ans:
1h34
